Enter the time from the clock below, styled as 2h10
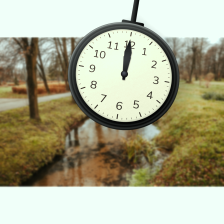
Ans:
12h00
